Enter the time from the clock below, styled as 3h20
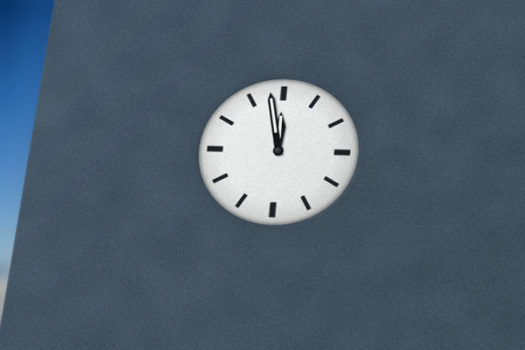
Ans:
11h58
